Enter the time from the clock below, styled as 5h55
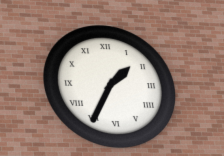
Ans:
1h35
